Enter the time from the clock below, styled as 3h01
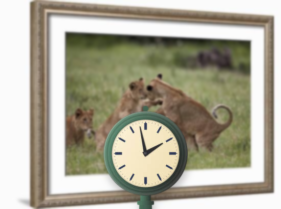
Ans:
1h58
